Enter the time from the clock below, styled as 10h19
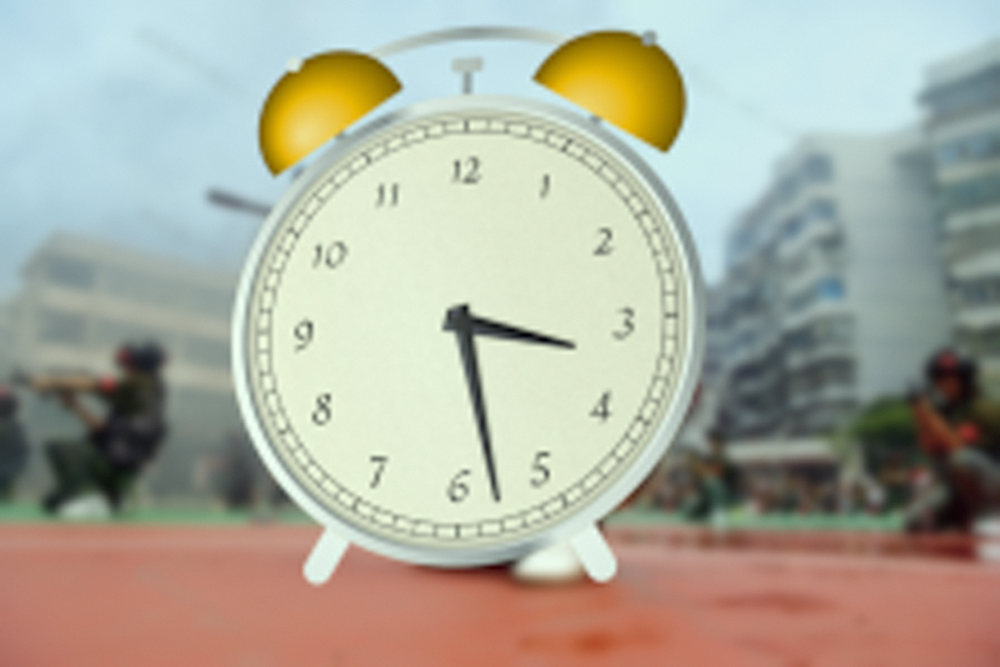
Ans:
3h28
